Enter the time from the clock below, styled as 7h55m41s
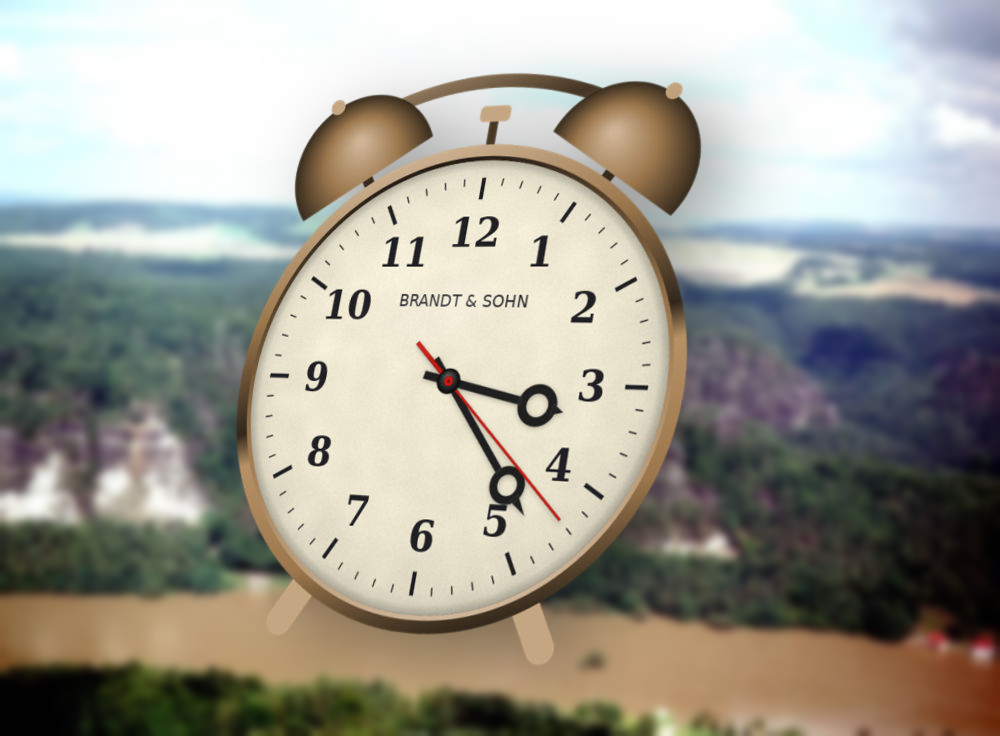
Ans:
3h23m22s
